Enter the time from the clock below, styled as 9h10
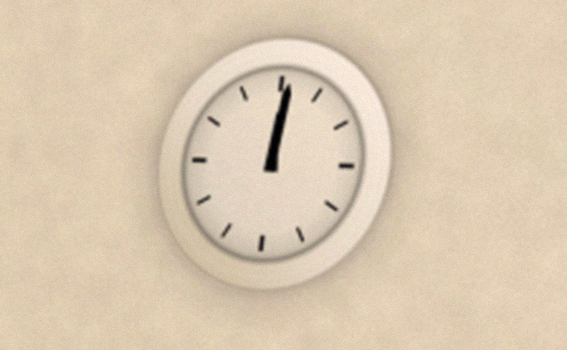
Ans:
12h01
